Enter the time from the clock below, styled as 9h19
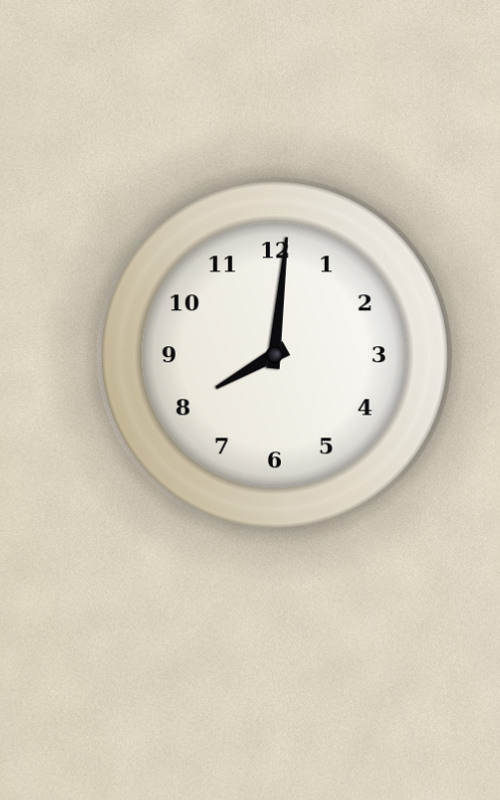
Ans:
8h01
